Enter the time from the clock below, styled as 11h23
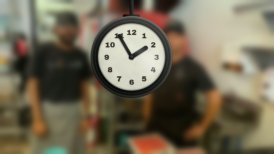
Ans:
1h55
